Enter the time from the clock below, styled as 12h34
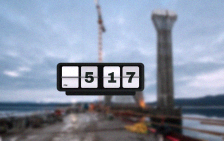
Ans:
5h17
